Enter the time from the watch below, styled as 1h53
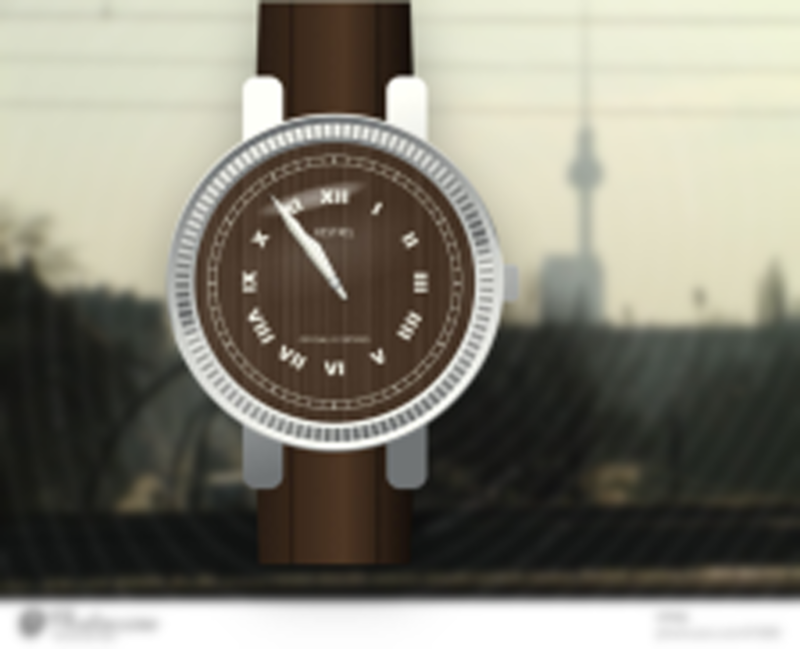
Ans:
10h54
